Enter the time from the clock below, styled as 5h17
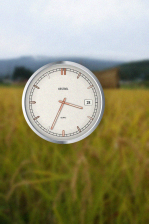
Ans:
3h34
